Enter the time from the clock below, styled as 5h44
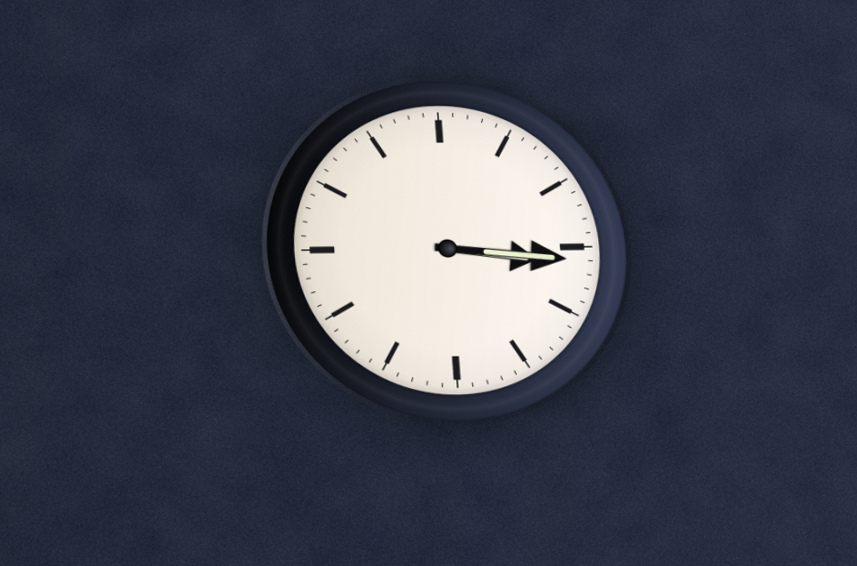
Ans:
3h16
